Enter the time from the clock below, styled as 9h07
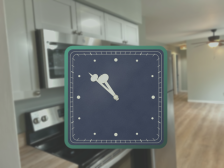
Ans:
10h52
